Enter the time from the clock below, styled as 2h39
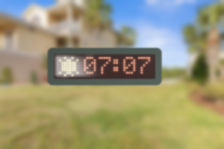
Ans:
7h07
